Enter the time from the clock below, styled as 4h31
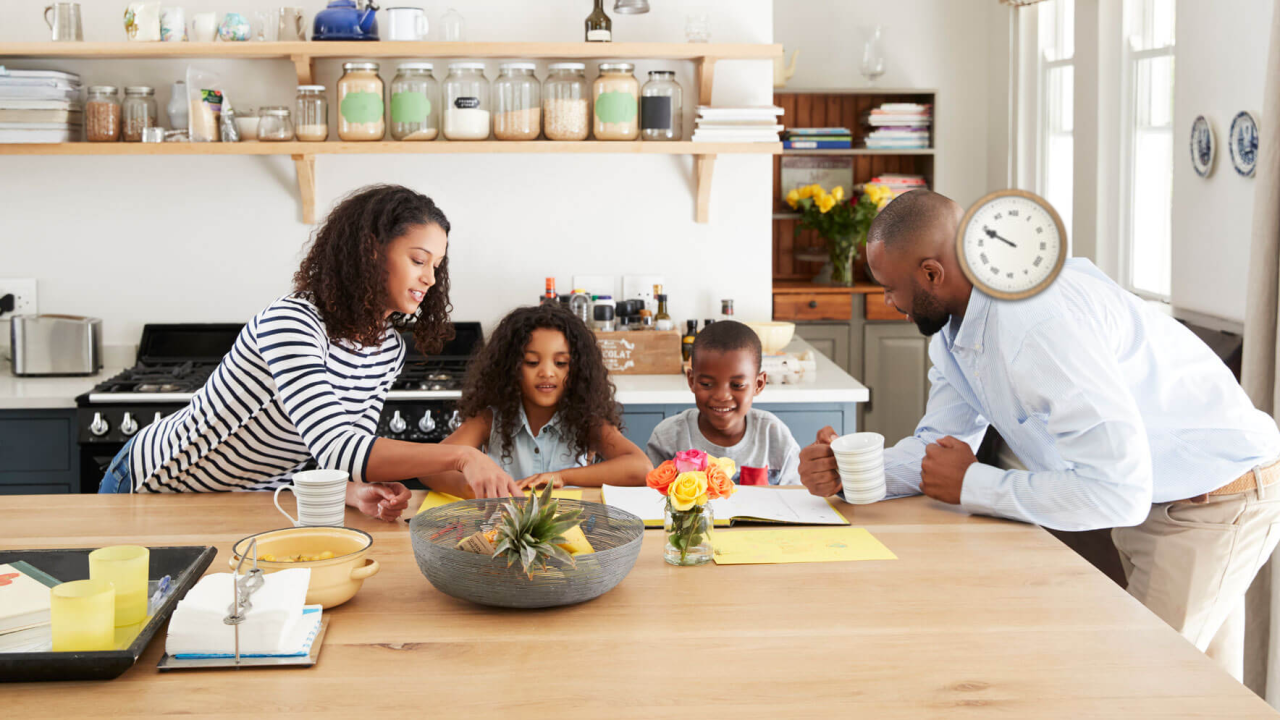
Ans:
9h49
